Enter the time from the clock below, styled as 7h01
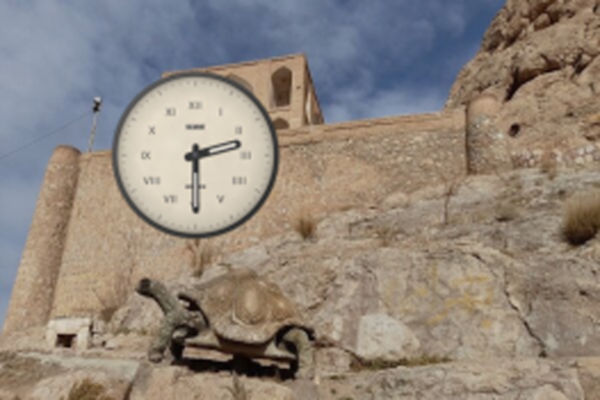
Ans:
2h30
